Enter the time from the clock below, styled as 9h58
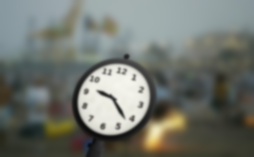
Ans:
9h22
